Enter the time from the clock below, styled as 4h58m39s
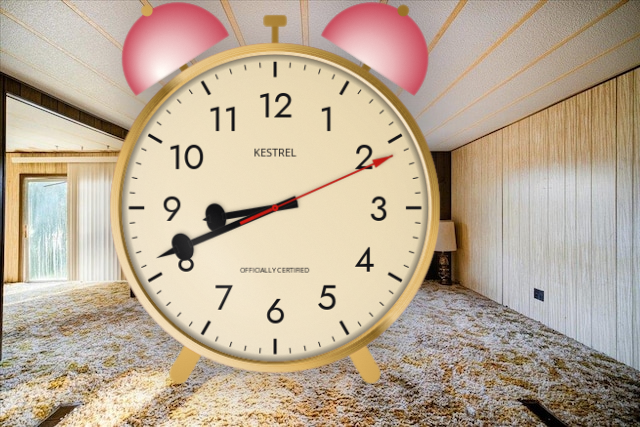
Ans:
8h41m11s
